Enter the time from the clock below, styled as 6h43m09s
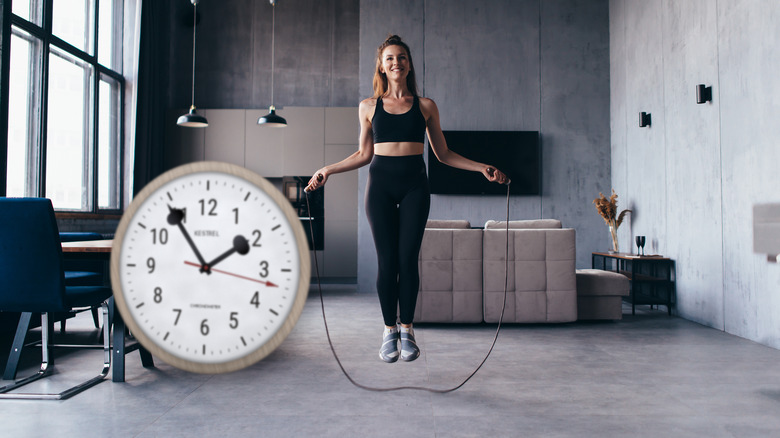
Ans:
1h54m17s
